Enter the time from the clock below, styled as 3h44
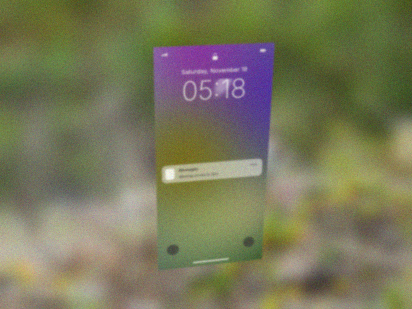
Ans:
5h18
